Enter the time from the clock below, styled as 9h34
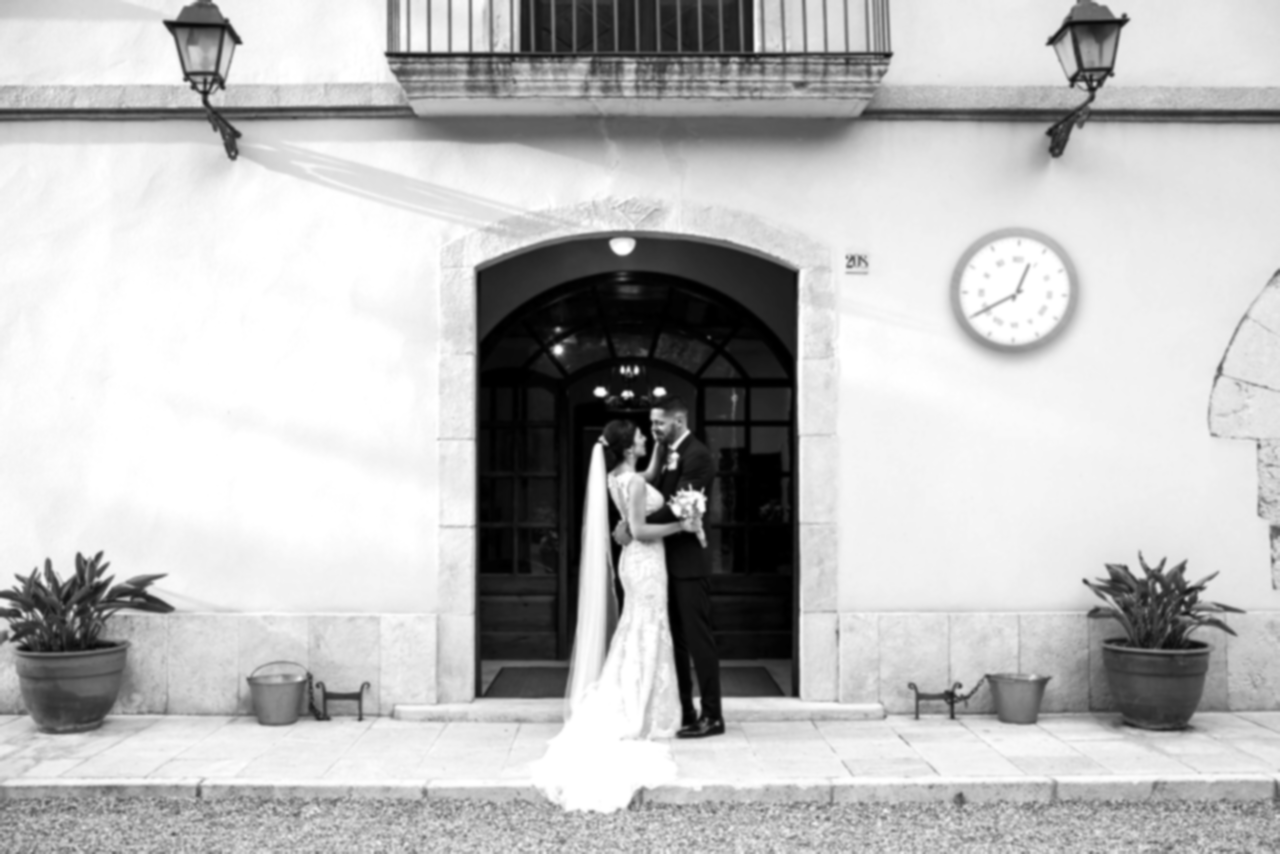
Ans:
12h40
